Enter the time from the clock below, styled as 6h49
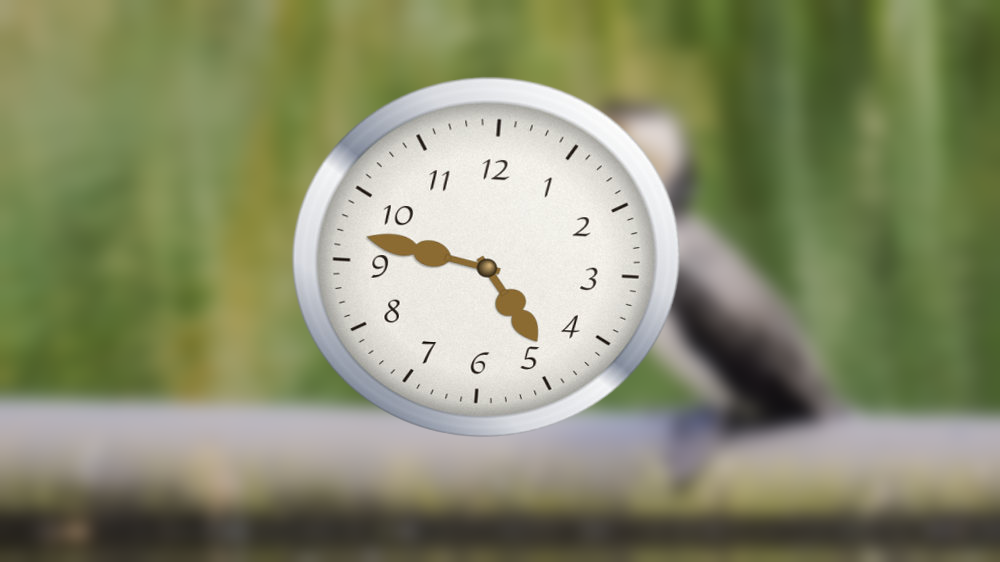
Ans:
4h47
